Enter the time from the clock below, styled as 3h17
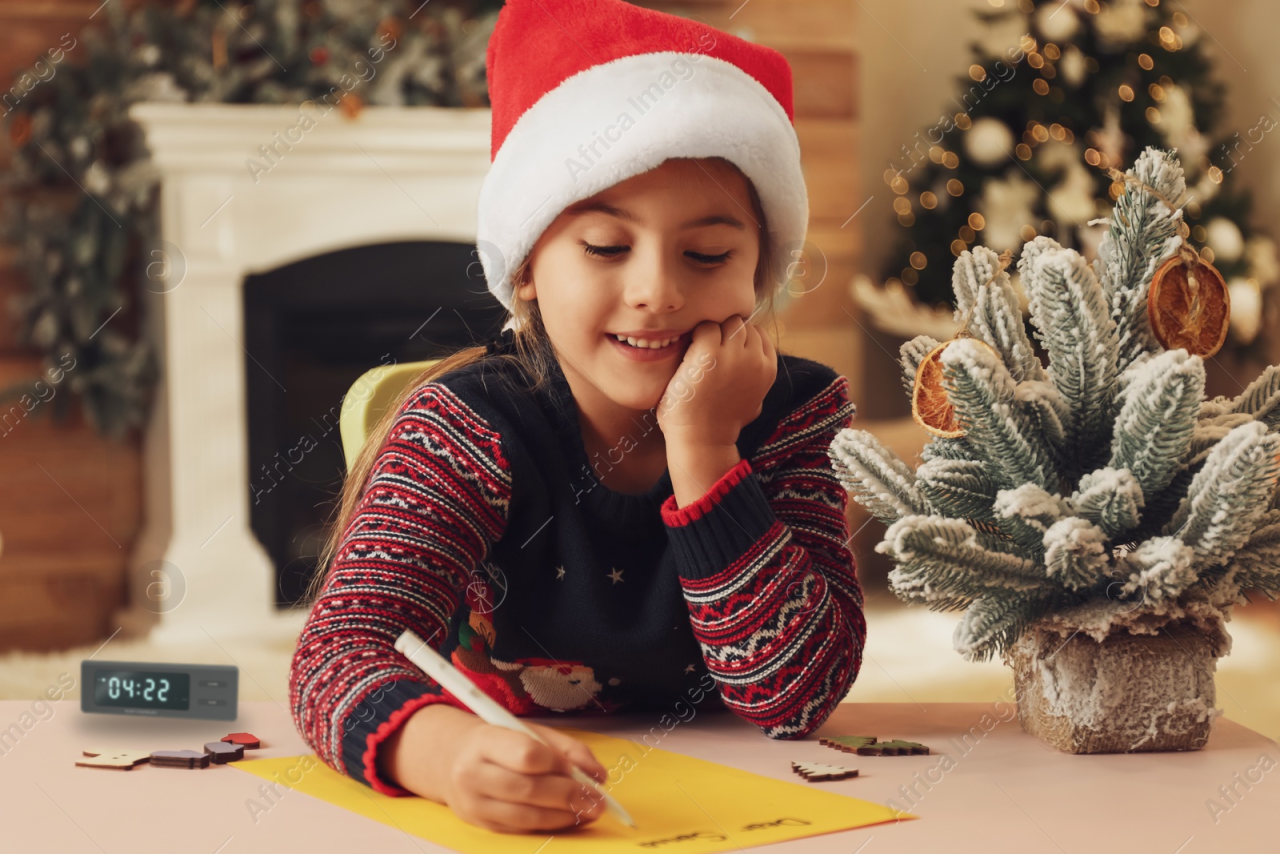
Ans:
4h22
